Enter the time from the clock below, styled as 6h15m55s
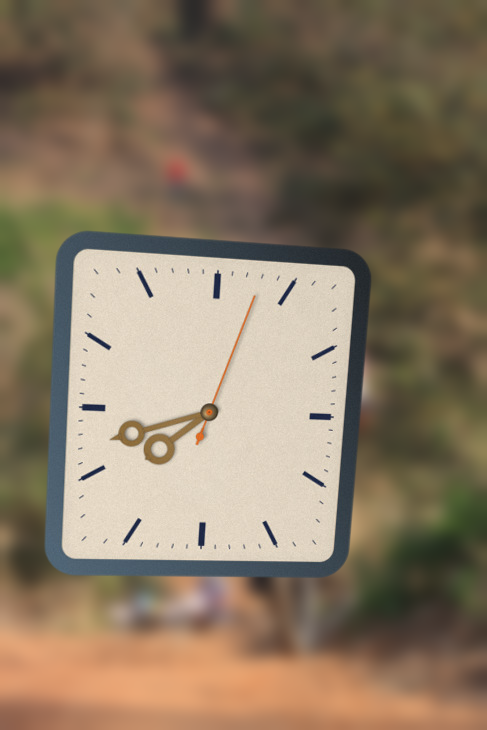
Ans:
7h42m03s
